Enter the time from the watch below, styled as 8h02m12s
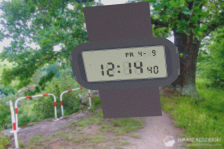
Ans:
12h14m40s
